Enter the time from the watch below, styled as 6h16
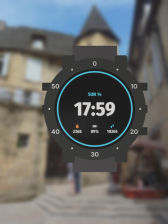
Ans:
17h59
